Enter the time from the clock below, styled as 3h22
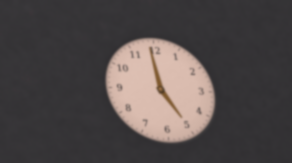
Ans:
4h59
